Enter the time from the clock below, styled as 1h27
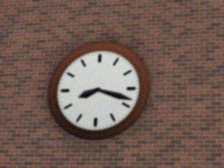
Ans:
8h18
